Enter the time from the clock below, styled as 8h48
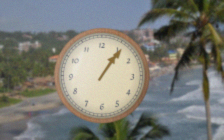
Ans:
1h06
